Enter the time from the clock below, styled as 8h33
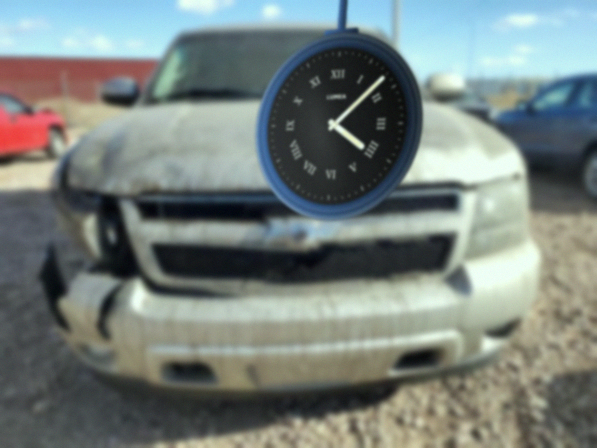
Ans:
4h08
